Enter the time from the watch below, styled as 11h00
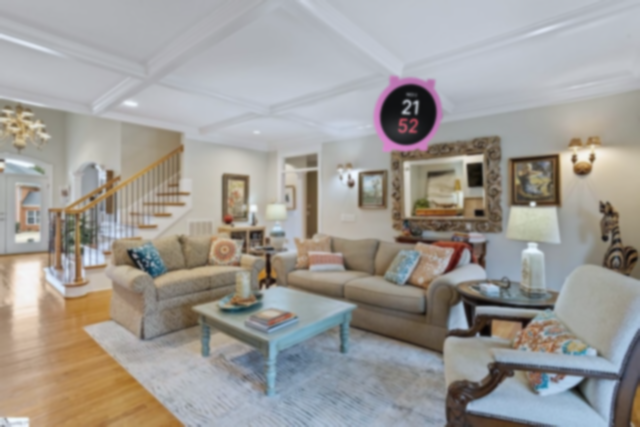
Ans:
21h52
